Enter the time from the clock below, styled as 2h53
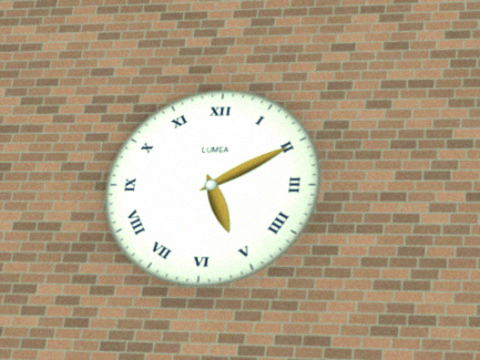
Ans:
5h10
